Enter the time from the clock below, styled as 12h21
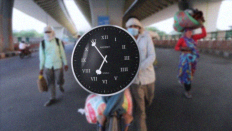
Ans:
6h54
